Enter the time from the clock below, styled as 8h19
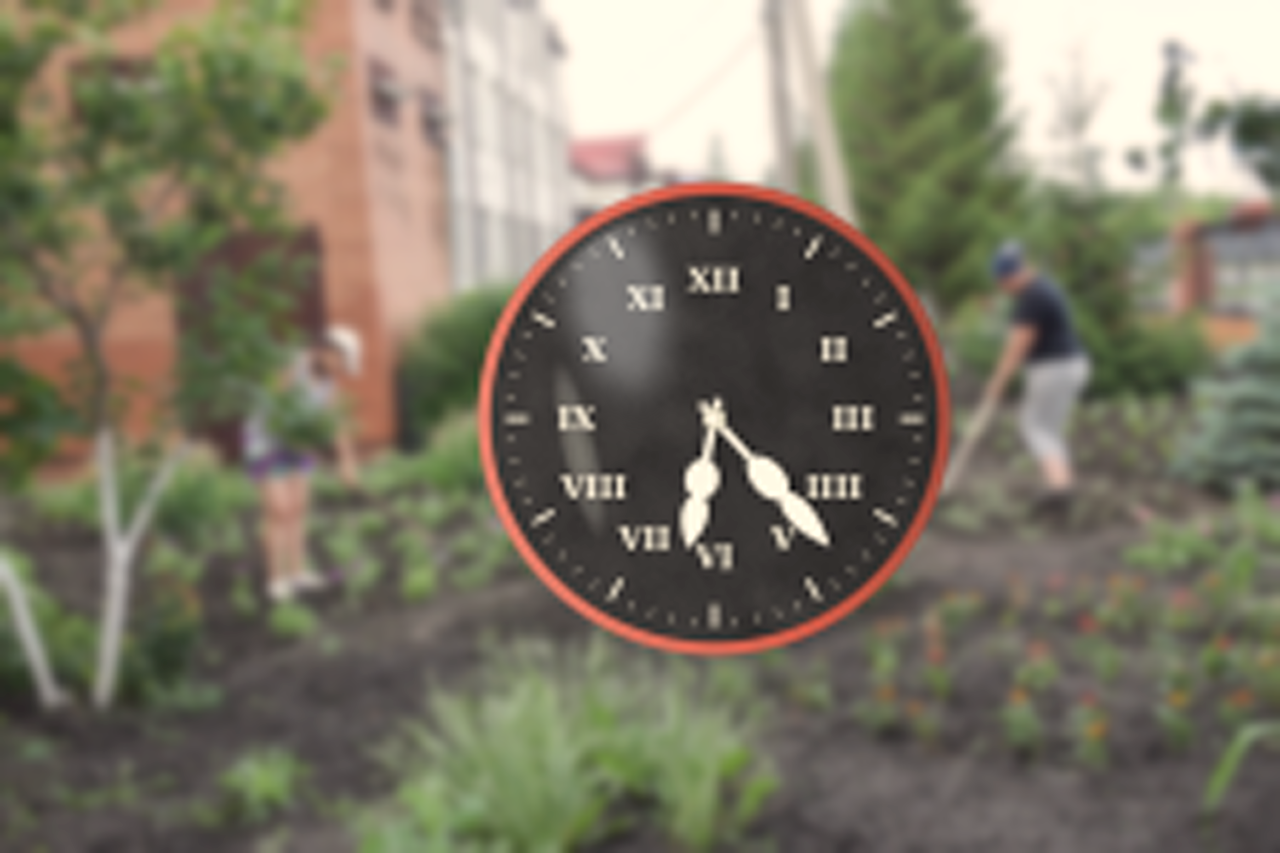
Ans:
6h23
